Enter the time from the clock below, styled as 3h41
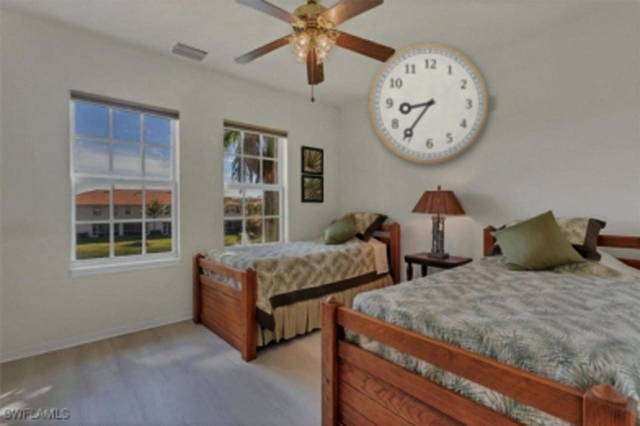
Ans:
8h36
